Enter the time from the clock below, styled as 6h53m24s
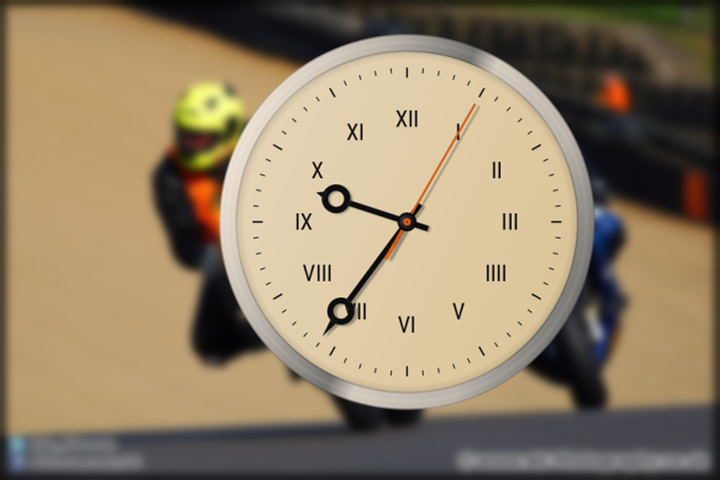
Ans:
9h36m05s
